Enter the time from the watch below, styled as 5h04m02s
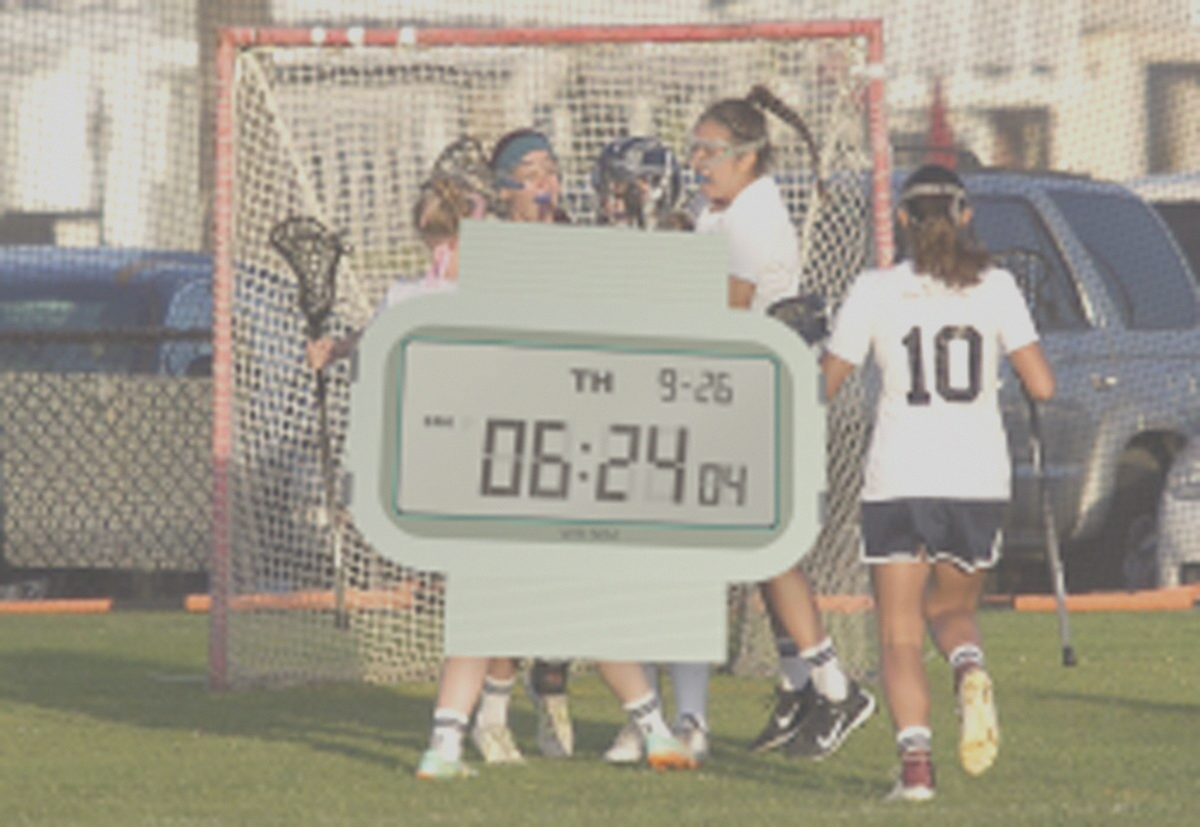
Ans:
6h24m04s
